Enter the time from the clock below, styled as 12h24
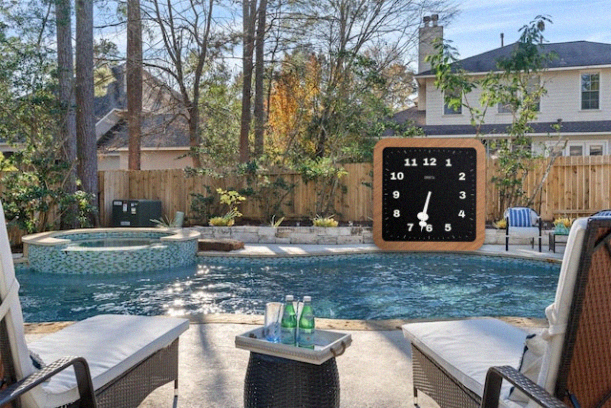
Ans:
6h32
